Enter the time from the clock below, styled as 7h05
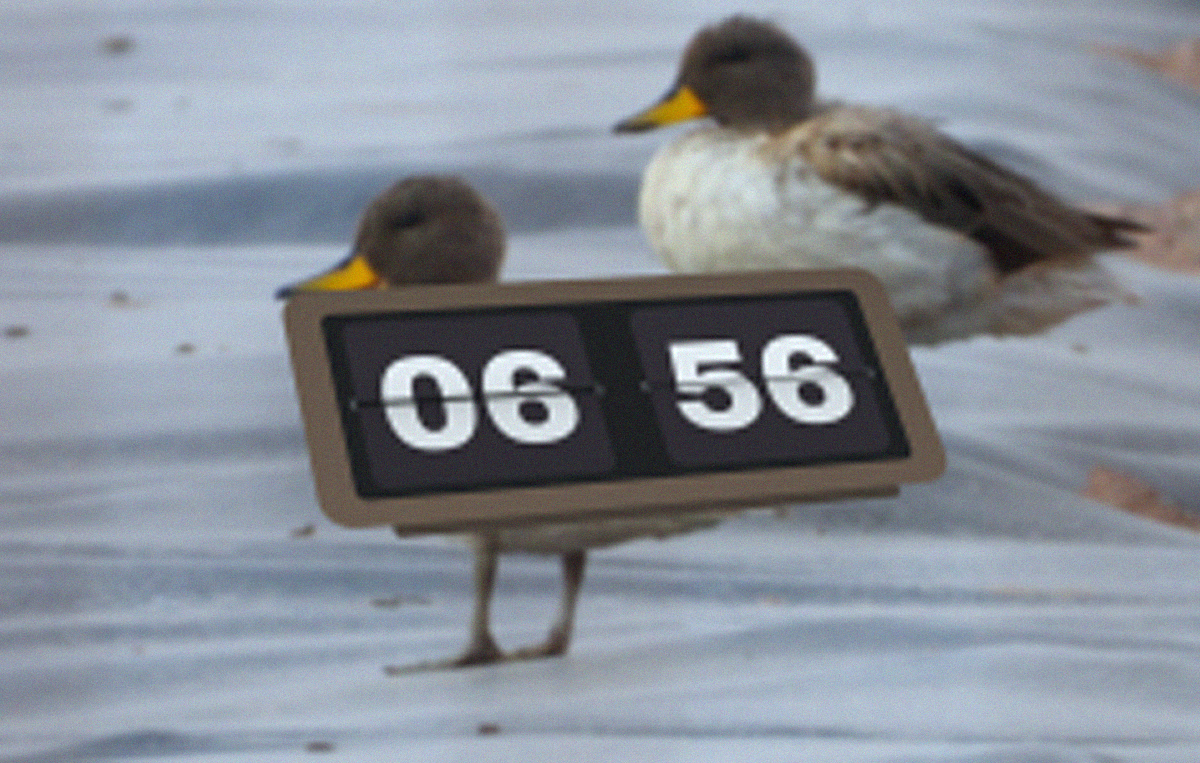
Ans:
6h56
